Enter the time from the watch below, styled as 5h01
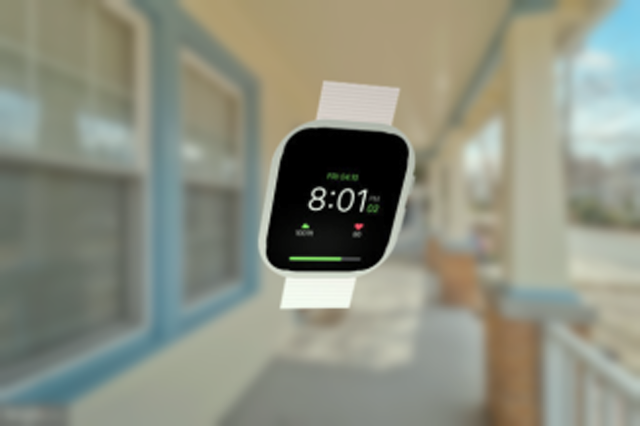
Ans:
8h01
